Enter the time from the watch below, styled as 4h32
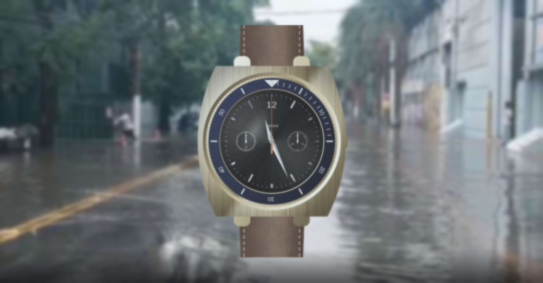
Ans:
11h26
